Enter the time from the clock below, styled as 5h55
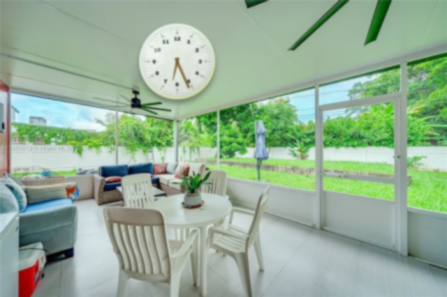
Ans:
6h26
